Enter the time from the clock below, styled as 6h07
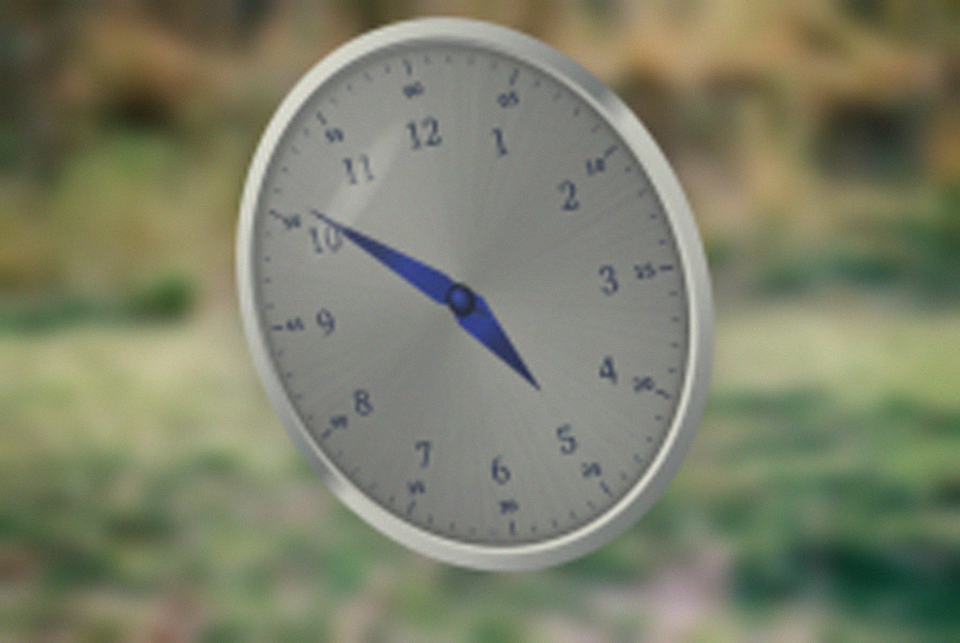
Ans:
4h51
